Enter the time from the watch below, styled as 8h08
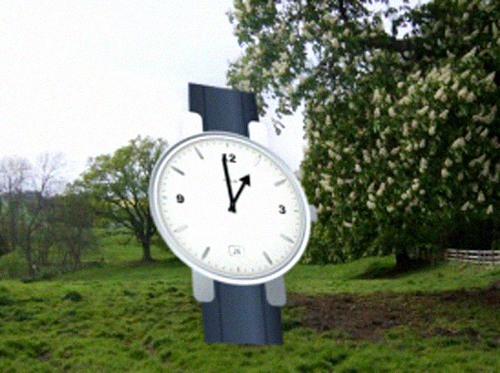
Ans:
12h59
